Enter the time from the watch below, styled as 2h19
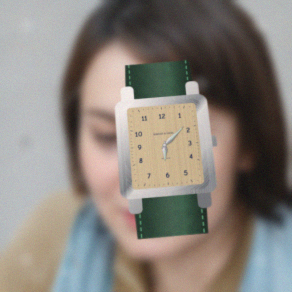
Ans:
6h08
